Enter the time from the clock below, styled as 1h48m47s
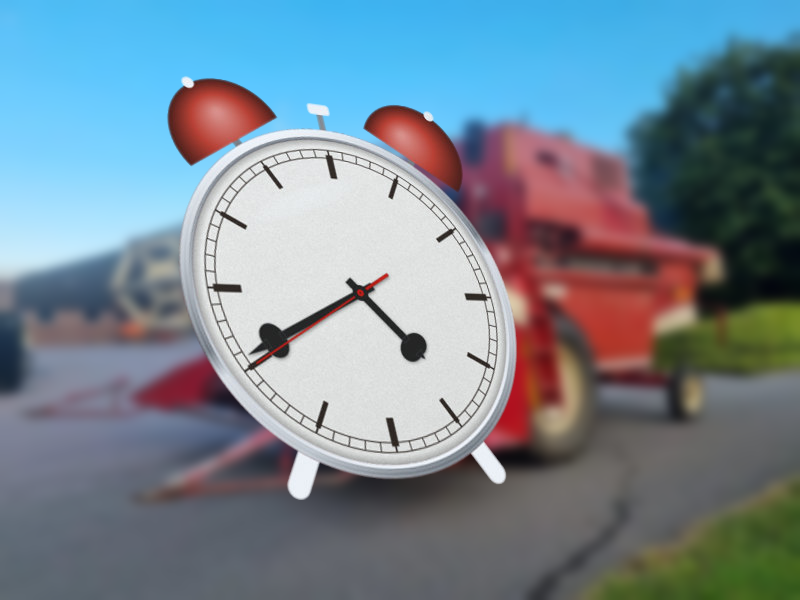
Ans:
4h40m40s
